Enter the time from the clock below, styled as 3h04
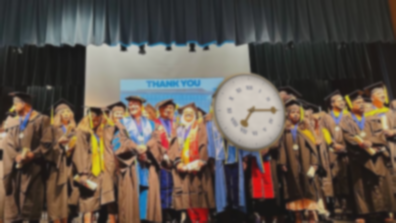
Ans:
7h15
